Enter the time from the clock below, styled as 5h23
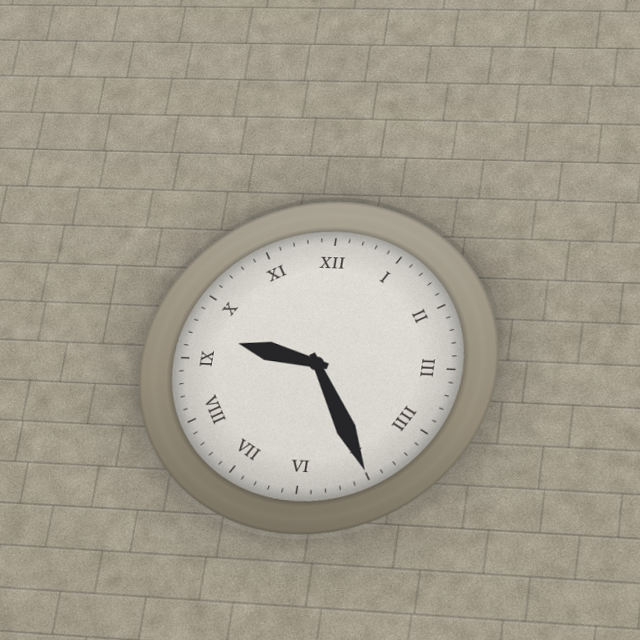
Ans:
9h25
